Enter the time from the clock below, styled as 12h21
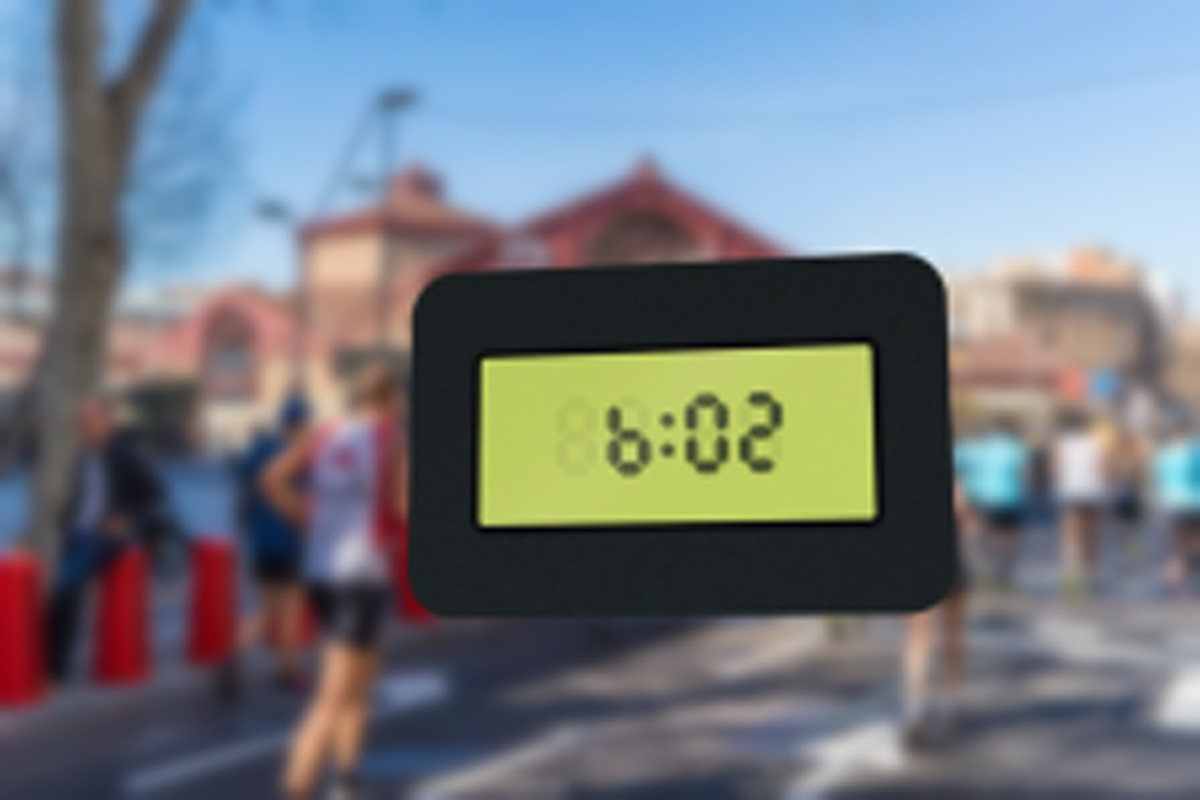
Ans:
6h02
